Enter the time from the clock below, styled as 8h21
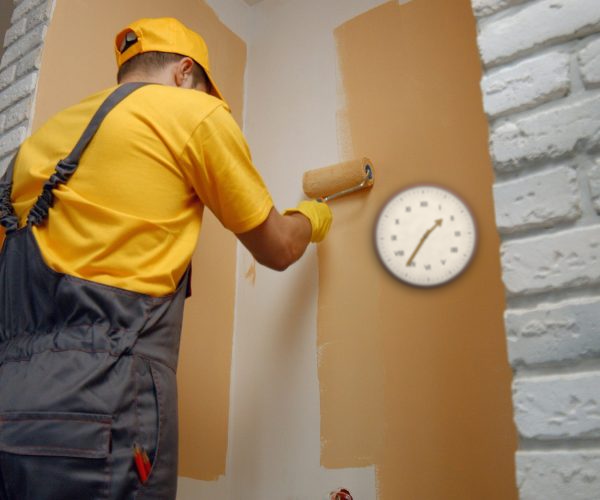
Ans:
1h36
